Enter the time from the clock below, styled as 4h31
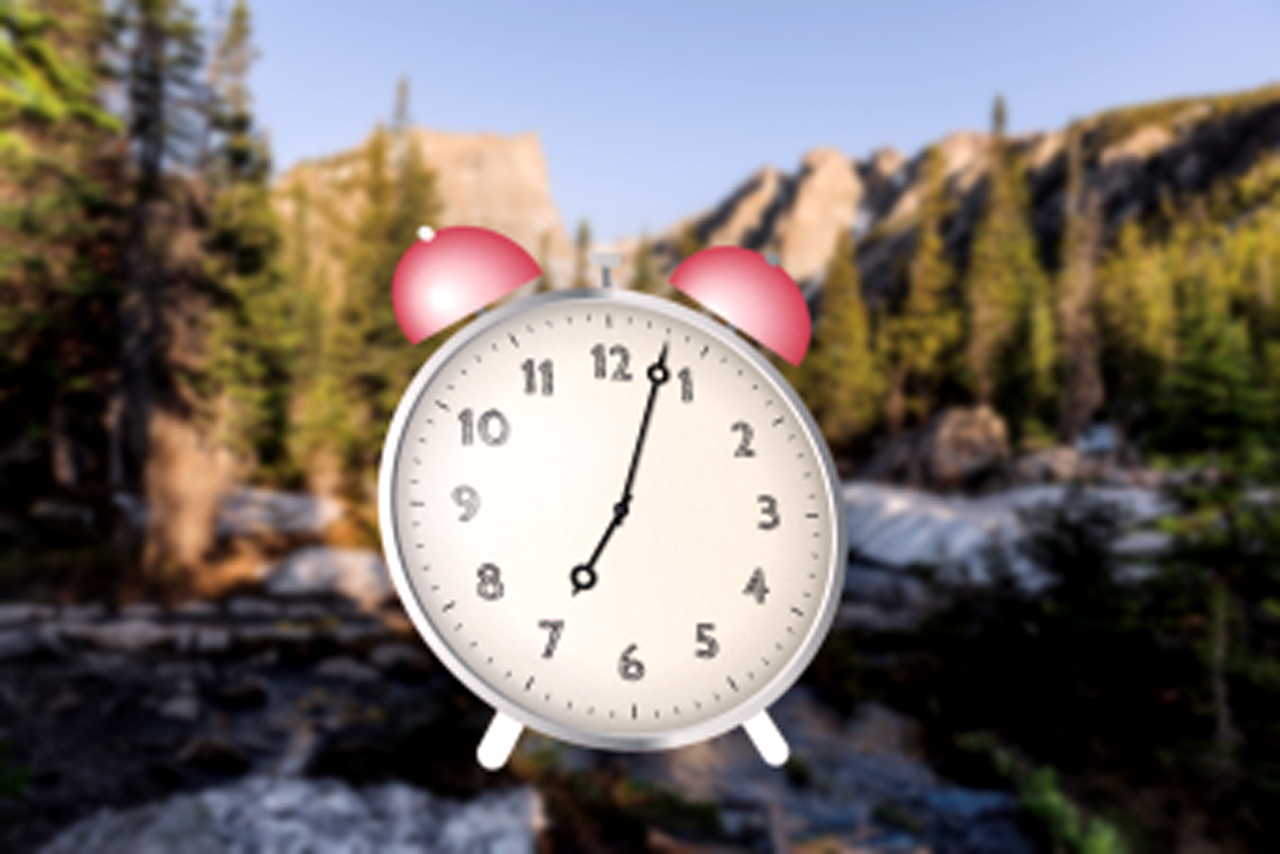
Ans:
7h03
